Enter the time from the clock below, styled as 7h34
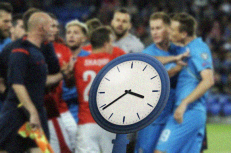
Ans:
3h39
